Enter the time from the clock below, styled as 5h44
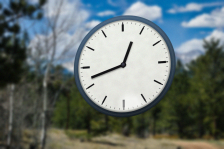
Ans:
12h42
